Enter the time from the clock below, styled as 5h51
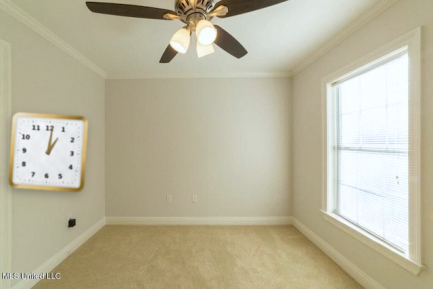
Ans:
1h01
